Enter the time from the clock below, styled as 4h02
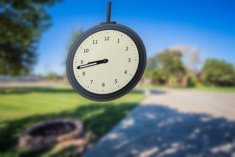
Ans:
8h43
